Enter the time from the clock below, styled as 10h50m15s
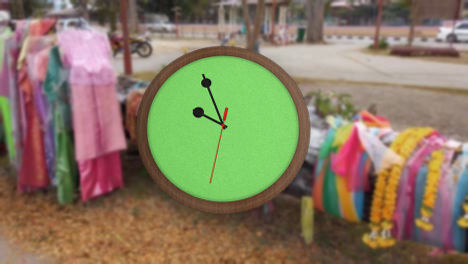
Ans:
9h56m32s
